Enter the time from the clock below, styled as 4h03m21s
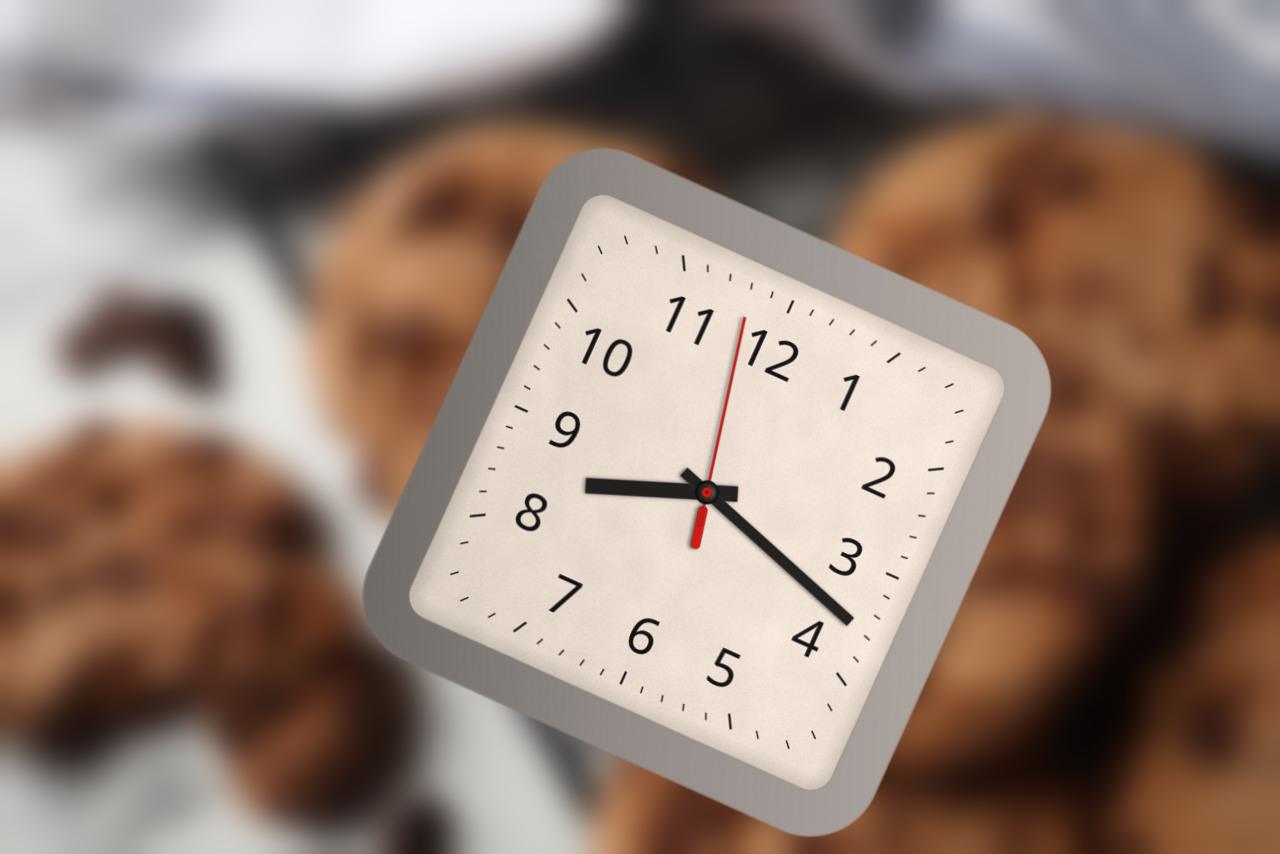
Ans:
8h17m58s
